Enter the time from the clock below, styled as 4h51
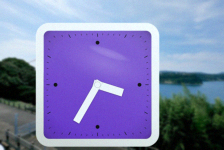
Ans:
3h35
